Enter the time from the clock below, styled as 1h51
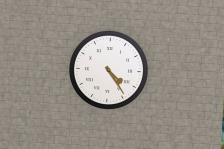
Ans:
4h24
